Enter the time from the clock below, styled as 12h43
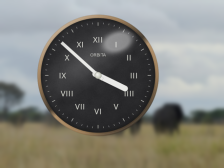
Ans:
3h52
